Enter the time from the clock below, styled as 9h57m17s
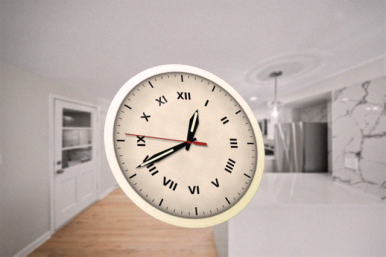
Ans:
12h40m46s
